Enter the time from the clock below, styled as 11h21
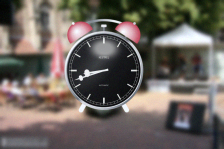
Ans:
8h42
